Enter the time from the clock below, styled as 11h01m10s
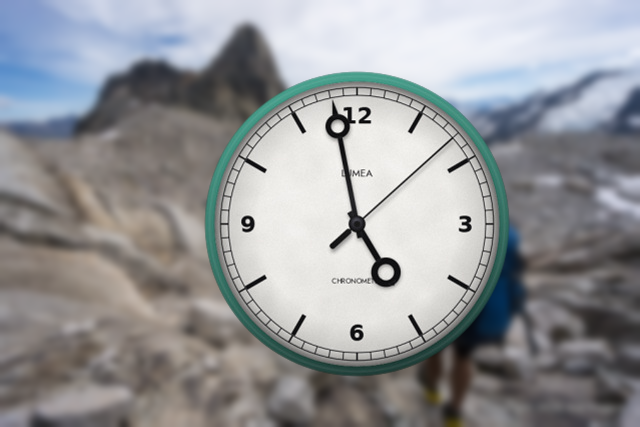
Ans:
4h58m08s
